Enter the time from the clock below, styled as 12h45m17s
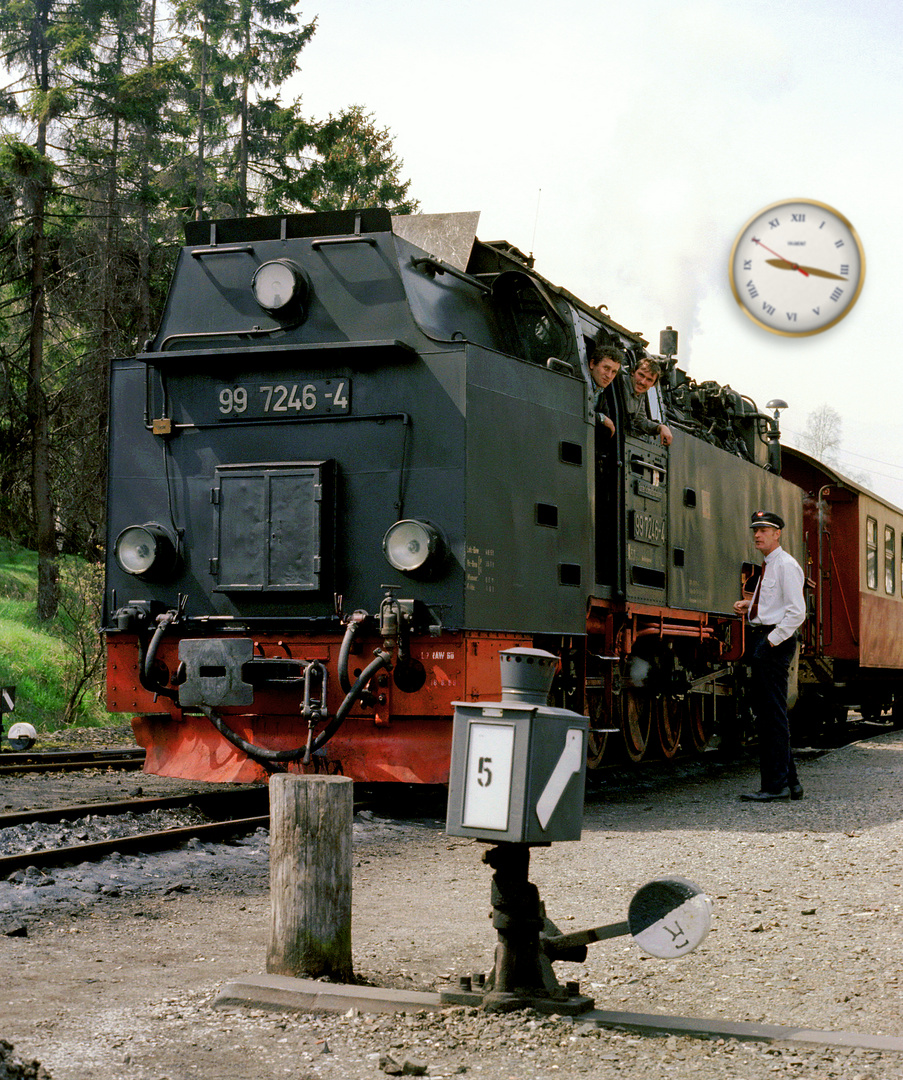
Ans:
9h16m50s
